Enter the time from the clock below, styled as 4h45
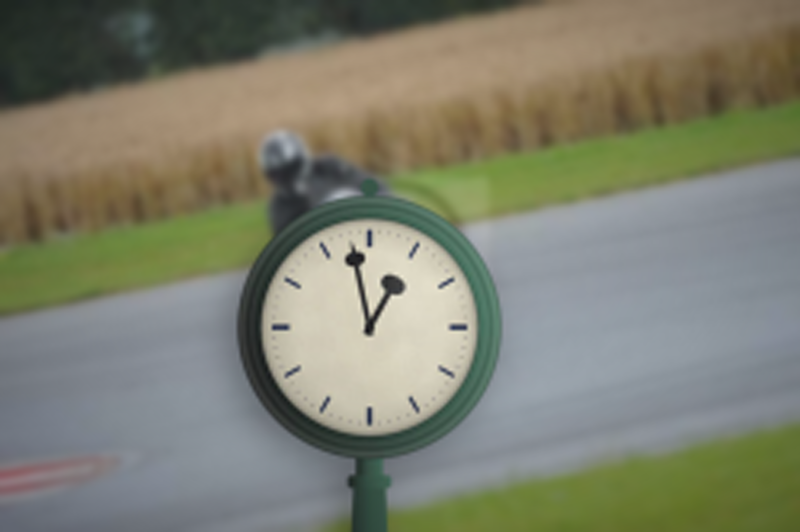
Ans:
12h58
